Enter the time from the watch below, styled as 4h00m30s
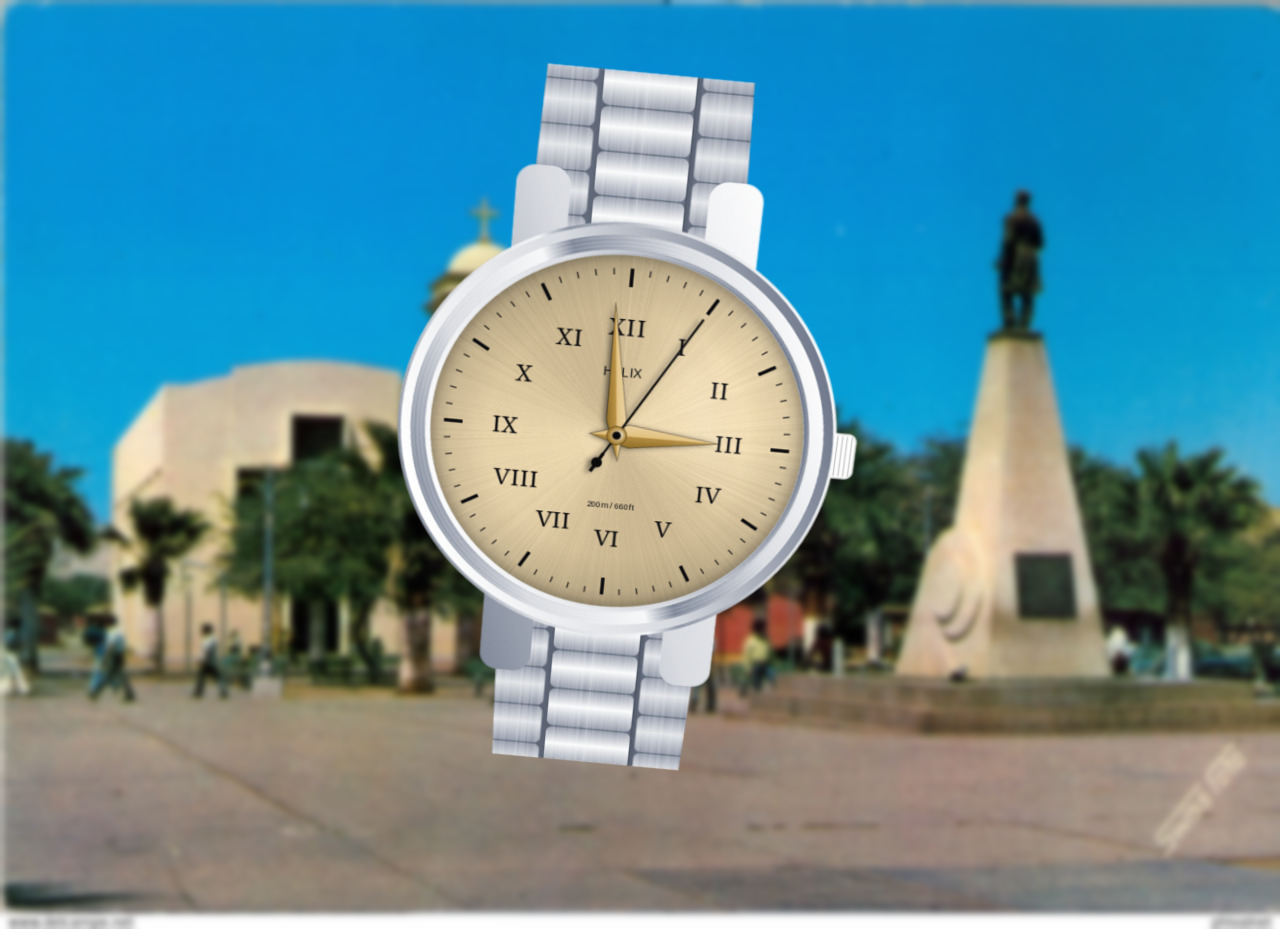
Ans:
2h59m05s
